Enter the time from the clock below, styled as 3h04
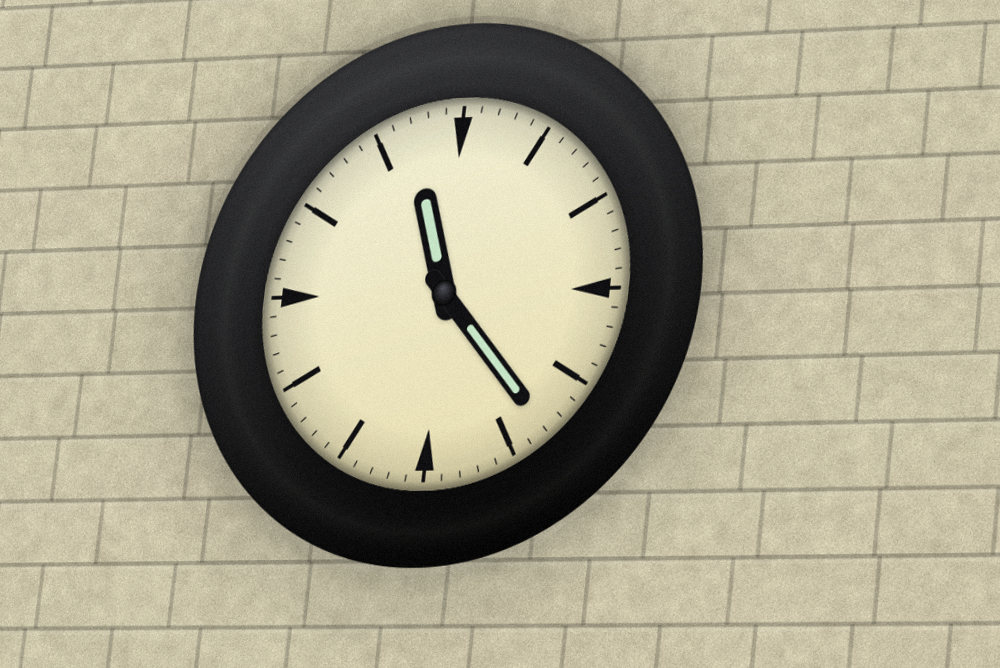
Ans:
11h23
